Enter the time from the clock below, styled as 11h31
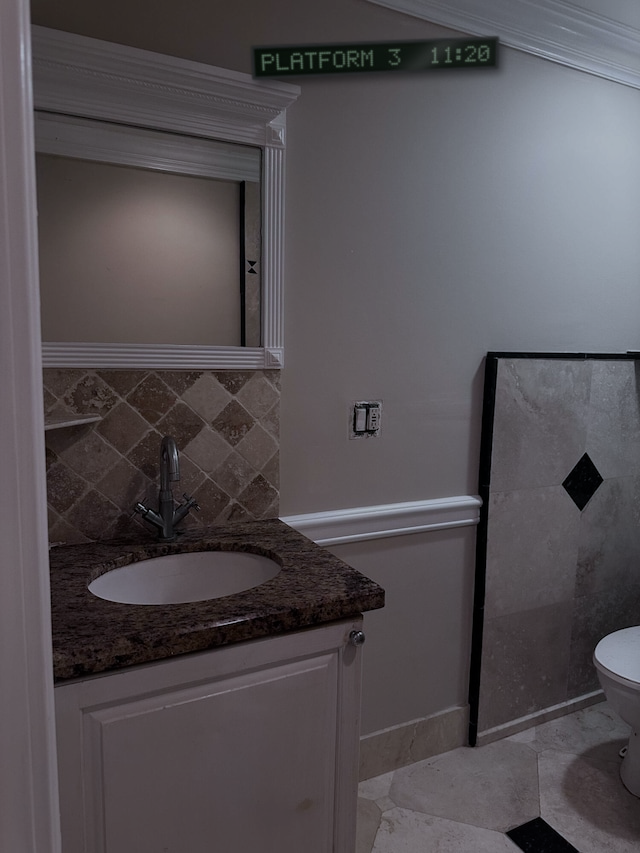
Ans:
11h20
